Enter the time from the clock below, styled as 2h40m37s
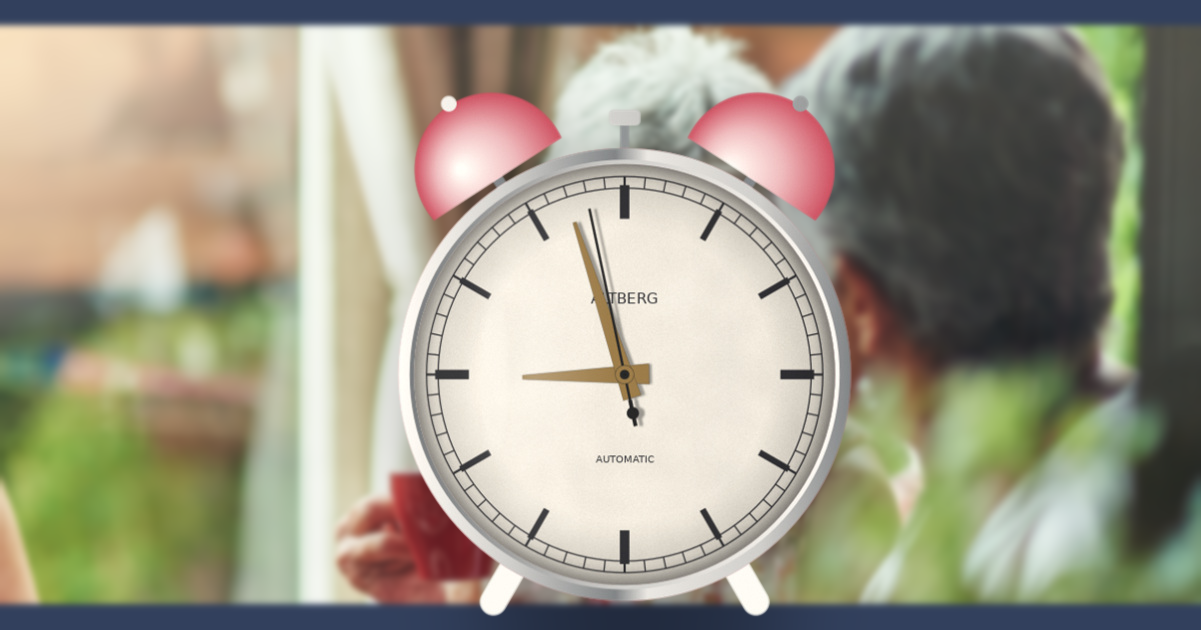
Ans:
8h56m58s
